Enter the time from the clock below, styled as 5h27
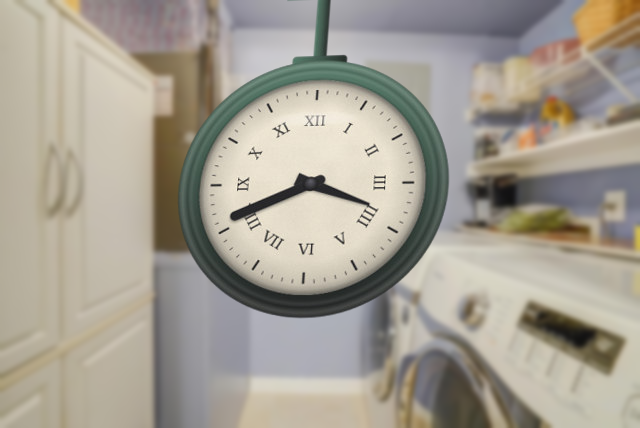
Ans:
3h41
